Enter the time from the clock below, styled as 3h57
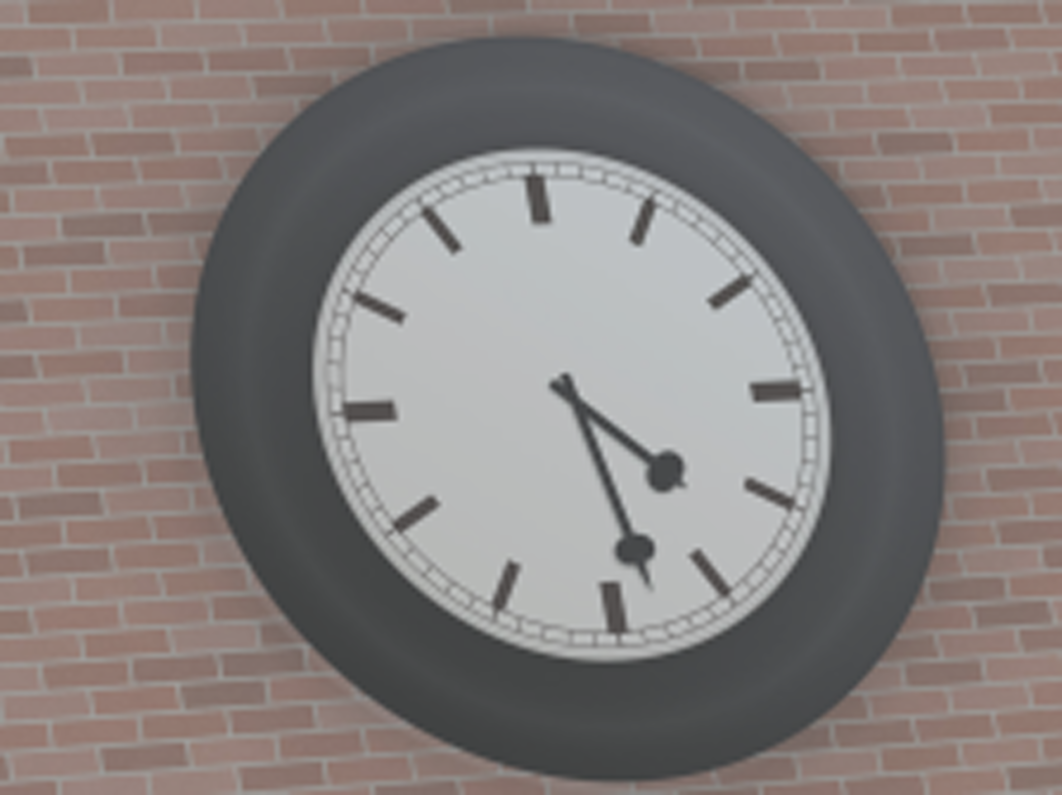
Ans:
4h28
